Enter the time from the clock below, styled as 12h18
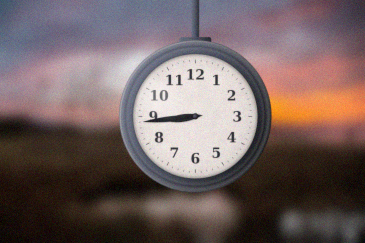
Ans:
8h44
